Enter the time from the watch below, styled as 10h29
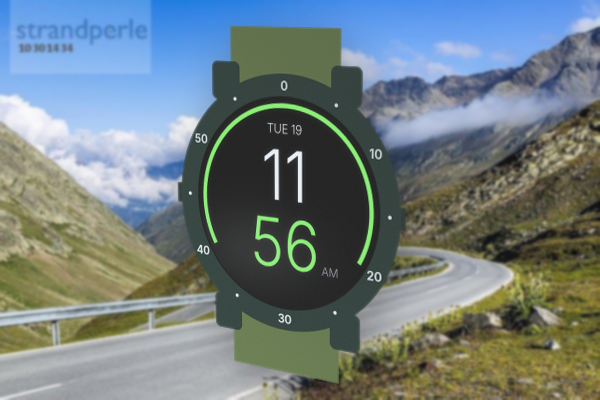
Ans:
11h56
